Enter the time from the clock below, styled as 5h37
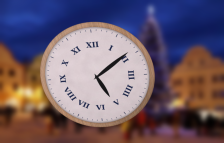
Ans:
5h09
